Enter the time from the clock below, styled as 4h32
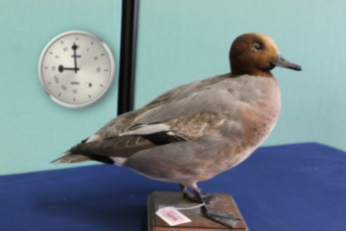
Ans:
8h59
